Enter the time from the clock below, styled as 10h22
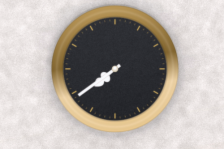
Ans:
7h39
